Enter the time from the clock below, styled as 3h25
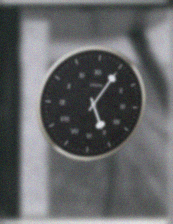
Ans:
5h05
